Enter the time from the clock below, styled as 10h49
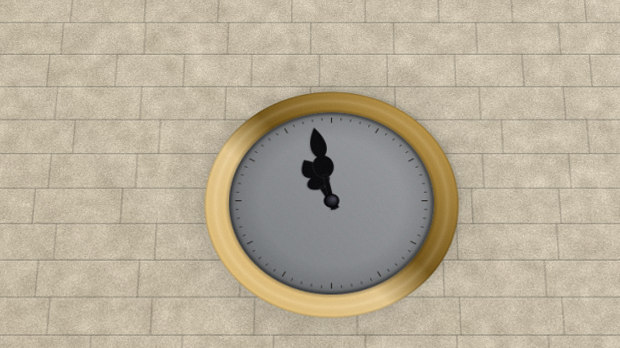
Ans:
10h58
